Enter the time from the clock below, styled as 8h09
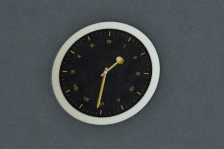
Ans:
1h31
